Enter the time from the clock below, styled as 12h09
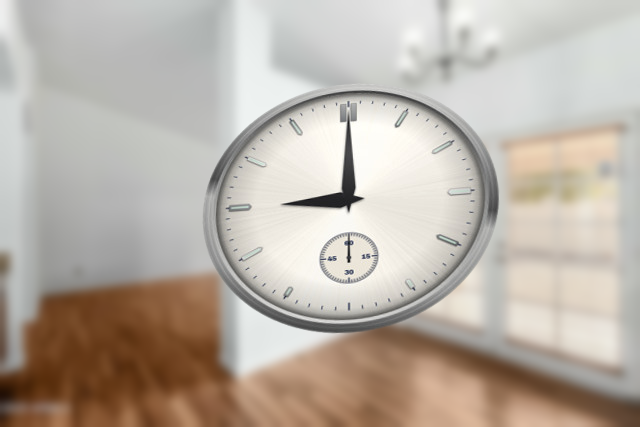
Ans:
9h00
